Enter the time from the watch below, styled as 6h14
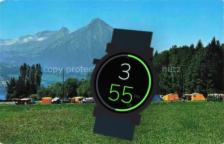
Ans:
3h55
